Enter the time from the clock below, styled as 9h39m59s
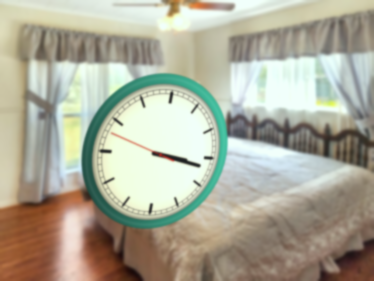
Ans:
3h16m48s
